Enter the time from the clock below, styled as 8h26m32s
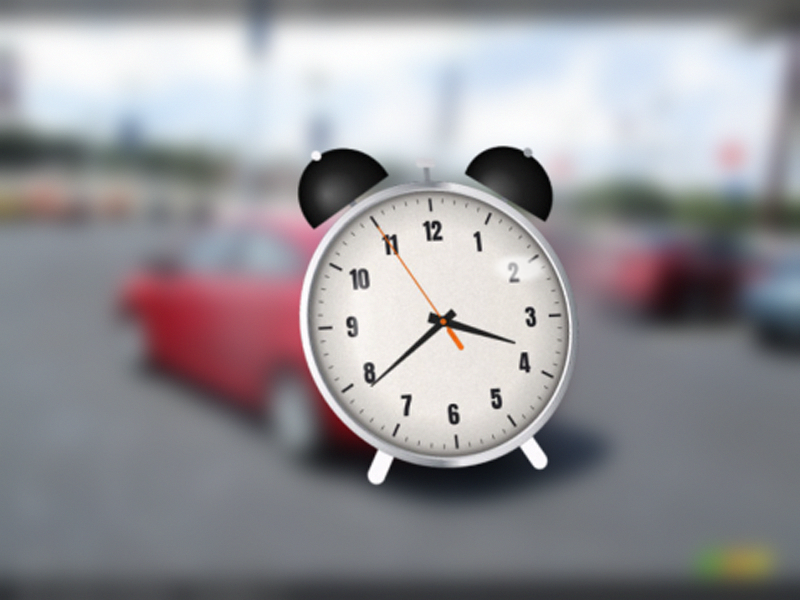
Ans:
3h38m55s
